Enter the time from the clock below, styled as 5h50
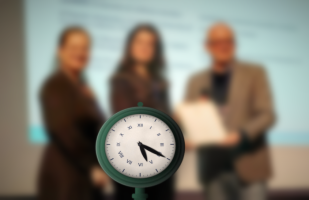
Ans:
5h20
